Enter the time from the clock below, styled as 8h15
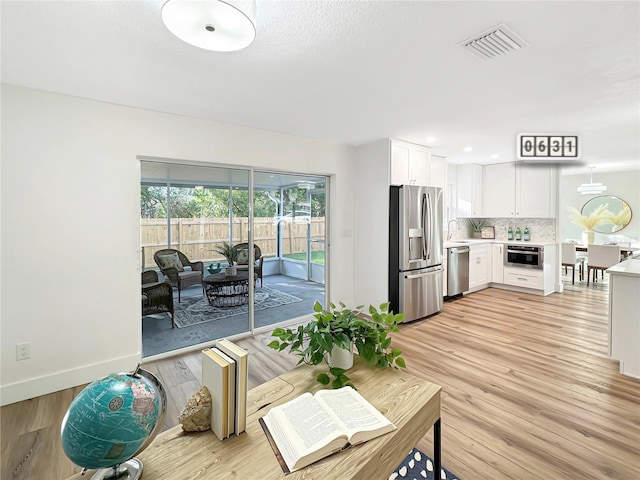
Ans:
6h31
